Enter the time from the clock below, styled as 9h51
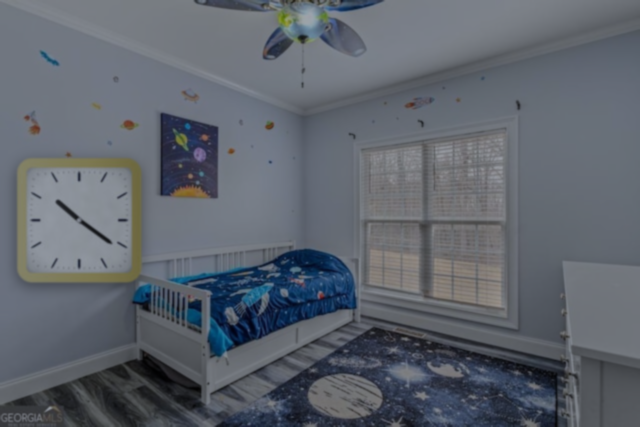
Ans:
10h21
